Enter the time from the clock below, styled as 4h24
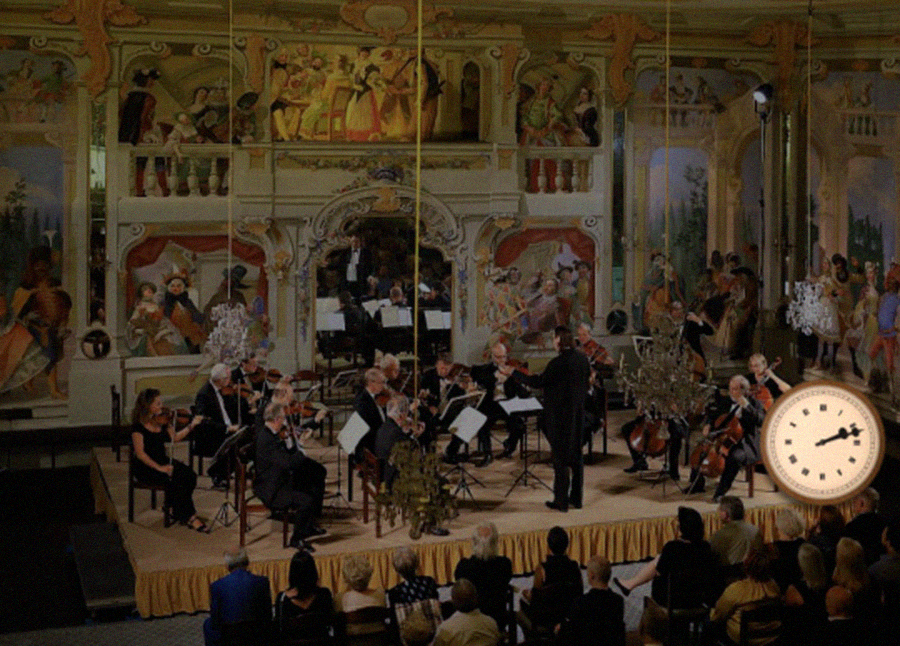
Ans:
2h12
